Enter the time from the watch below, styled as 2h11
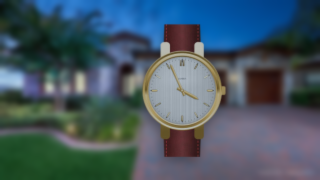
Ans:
3h56
